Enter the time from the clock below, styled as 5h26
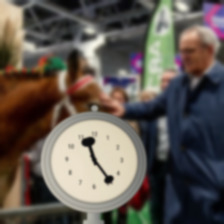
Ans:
11h24
